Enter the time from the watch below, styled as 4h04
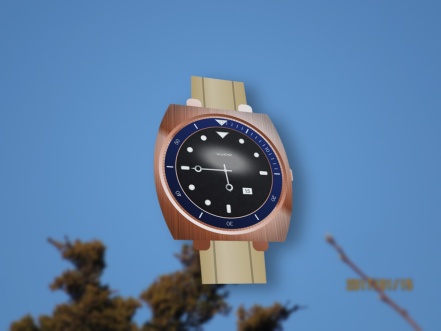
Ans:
5h45
